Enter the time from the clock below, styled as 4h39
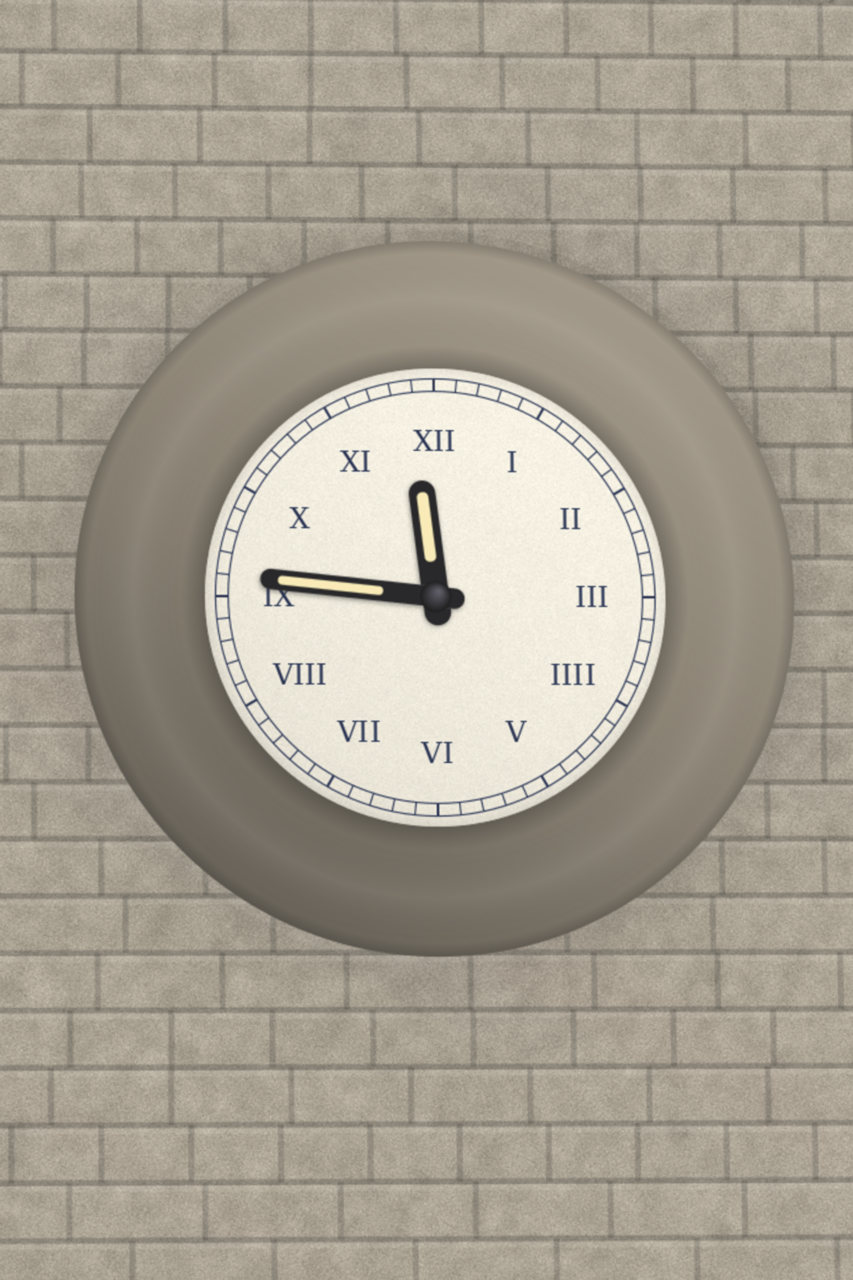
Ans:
11h46
